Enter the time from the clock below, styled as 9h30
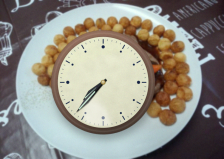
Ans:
7h37
